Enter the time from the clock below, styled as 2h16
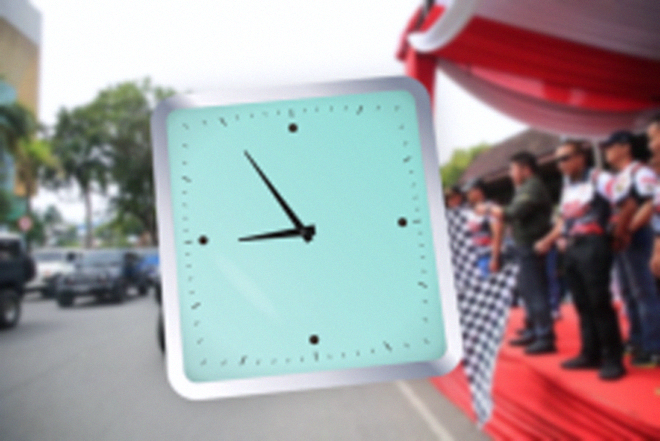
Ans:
8h55
